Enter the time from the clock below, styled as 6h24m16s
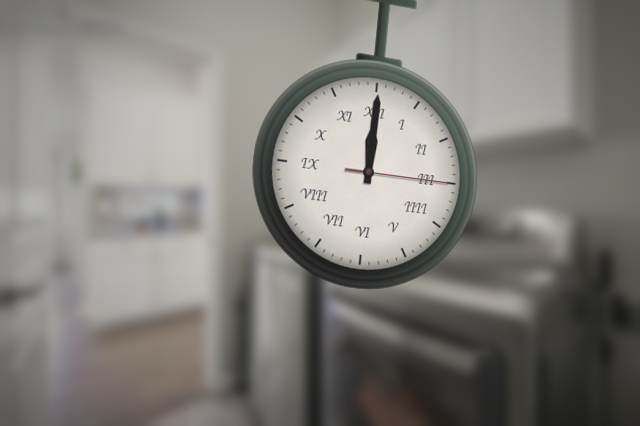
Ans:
12h00m15s
